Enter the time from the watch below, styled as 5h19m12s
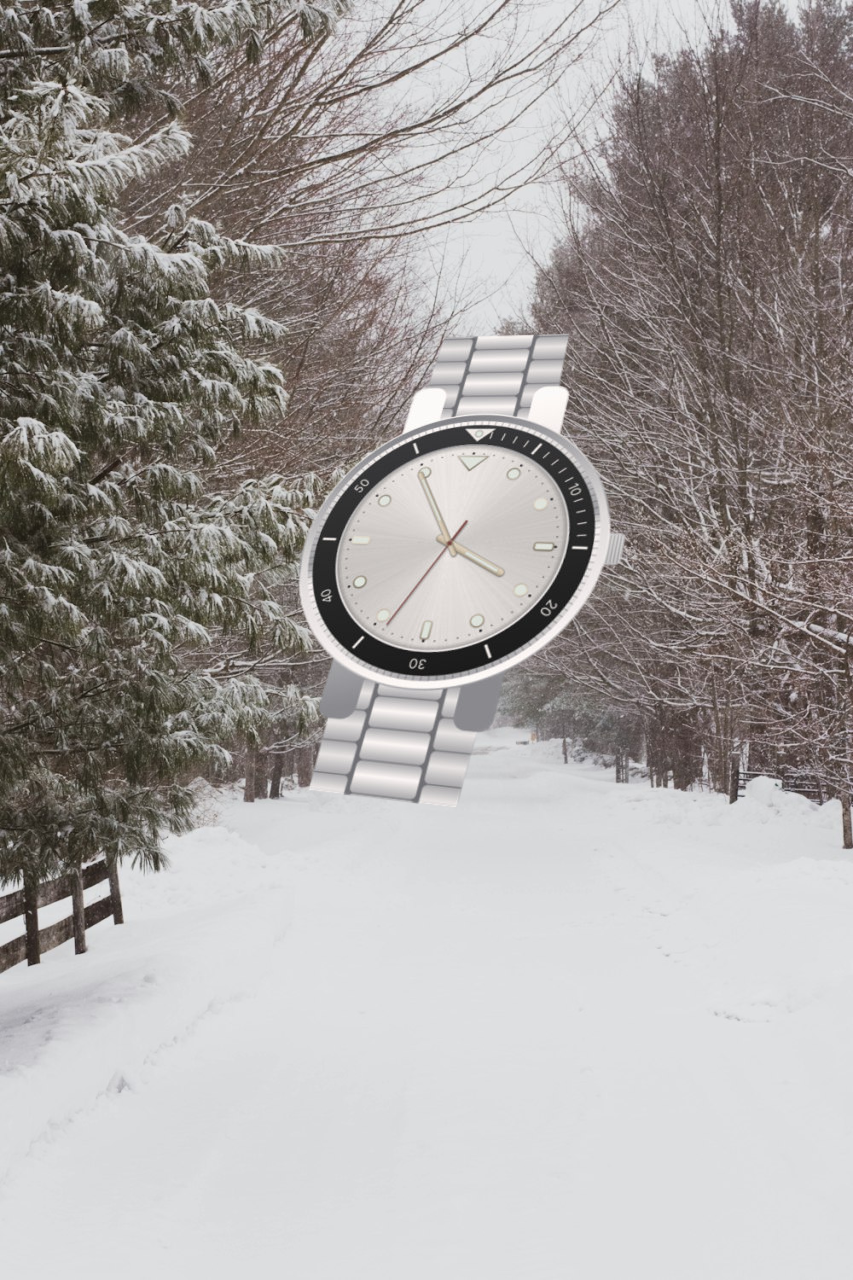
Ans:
3h54m34s
